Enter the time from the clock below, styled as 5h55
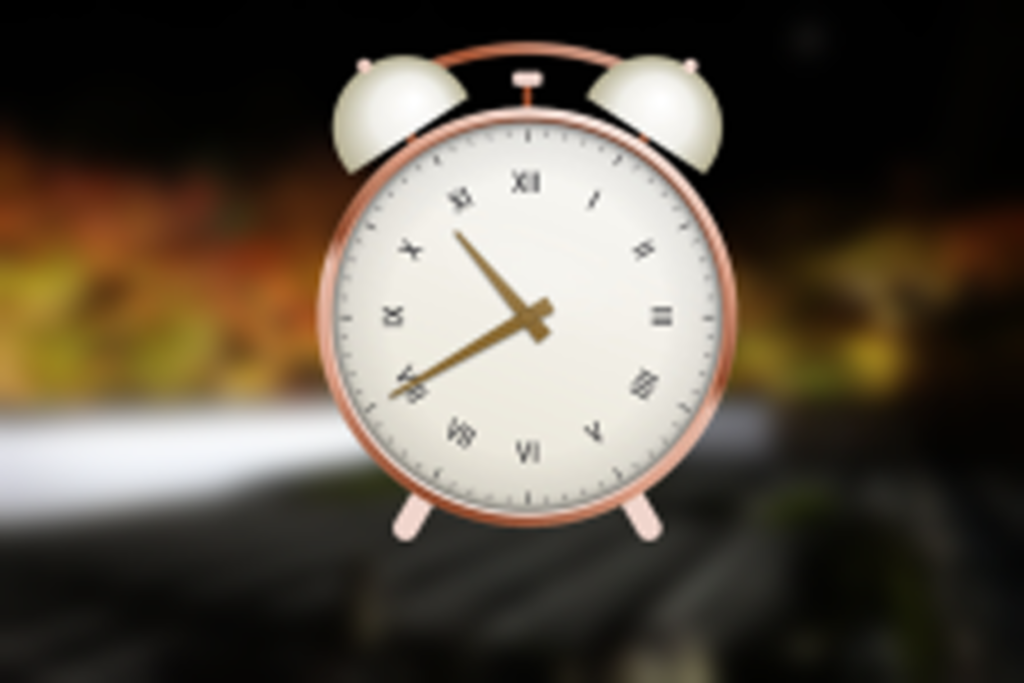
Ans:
10h40
